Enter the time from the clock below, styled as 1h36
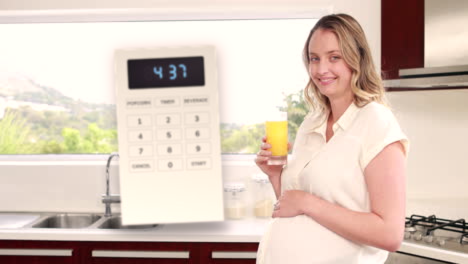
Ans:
4h37
